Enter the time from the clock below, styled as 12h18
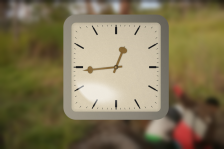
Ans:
12h44
